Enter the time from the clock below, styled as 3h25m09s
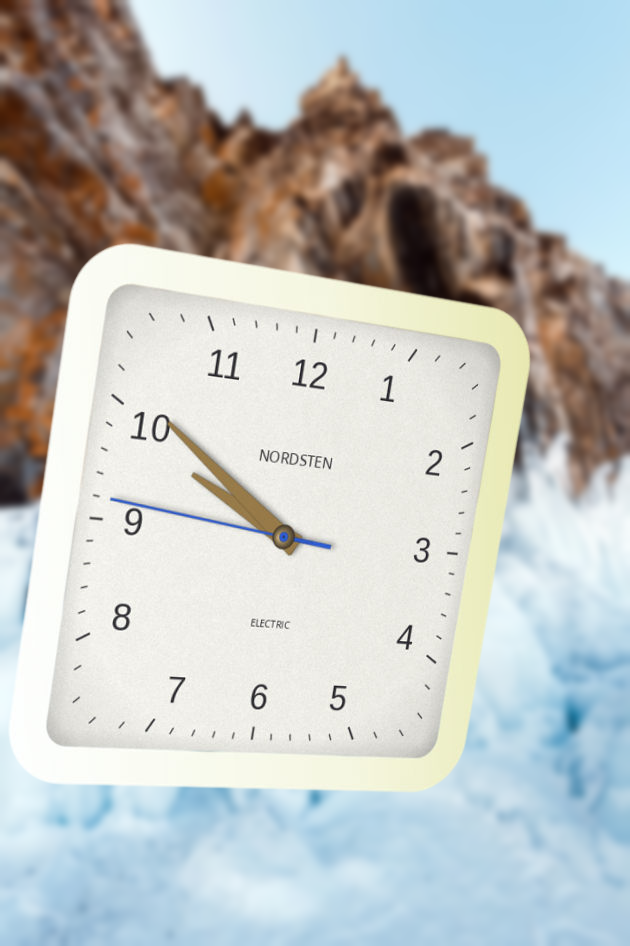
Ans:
9h50m46s
